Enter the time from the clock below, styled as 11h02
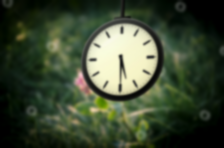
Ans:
5h30
